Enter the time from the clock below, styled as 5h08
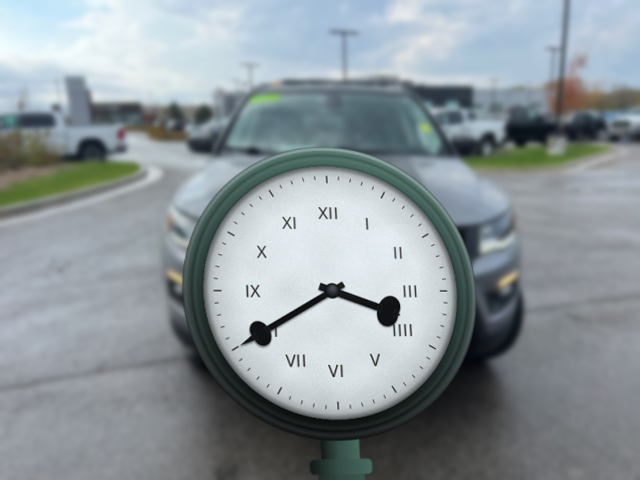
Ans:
3h40
